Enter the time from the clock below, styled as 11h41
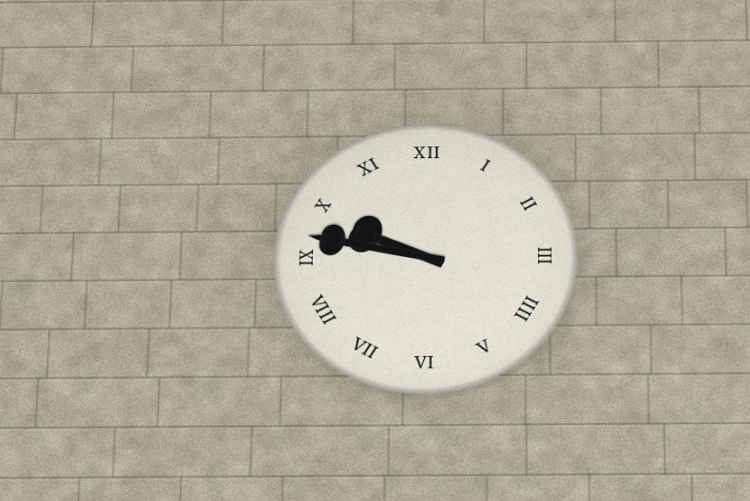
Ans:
9h47
